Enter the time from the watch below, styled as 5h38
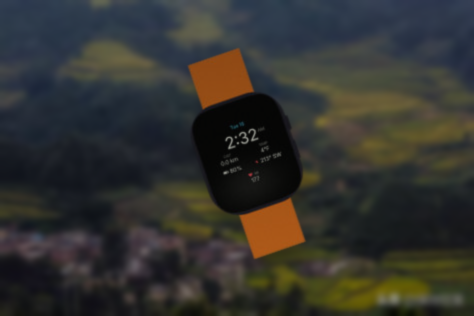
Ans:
2h32
